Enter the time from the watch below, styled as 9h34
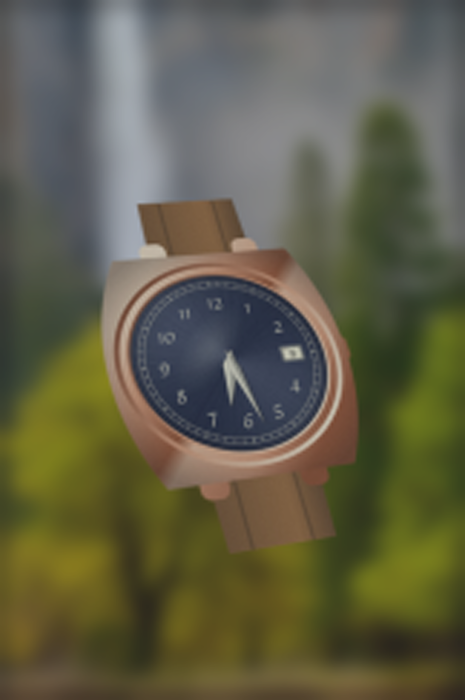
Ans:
6h28
